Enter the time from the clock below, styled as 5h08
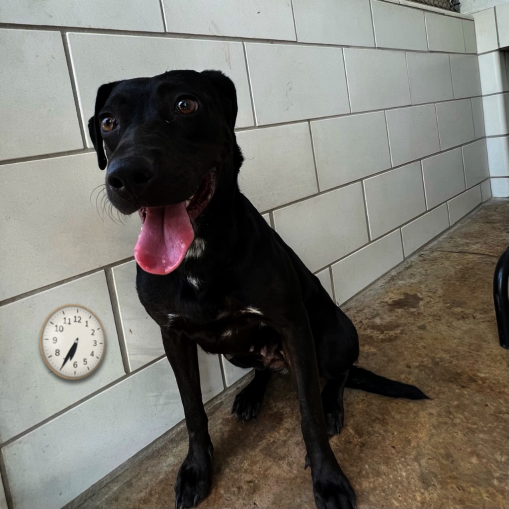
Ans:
6h35
